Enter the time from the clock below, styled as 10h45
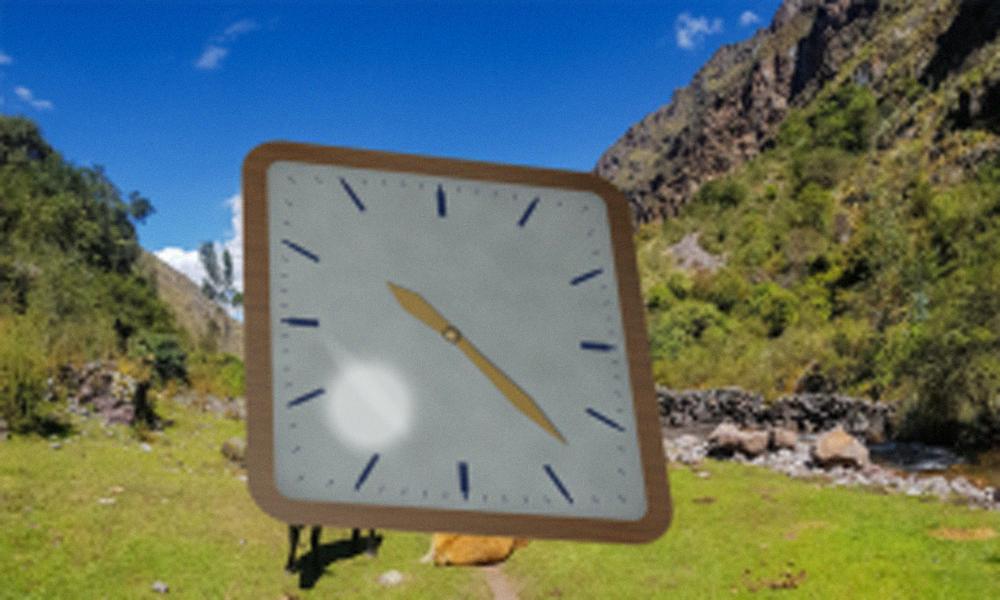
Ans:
10h23
